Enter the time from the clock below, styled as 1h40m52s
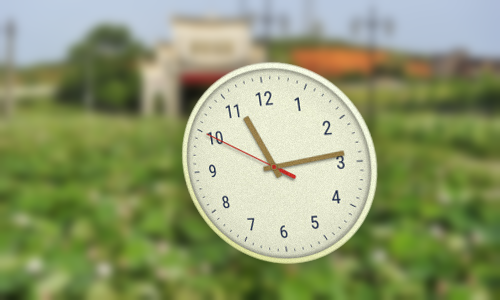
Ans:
11h13m50s
